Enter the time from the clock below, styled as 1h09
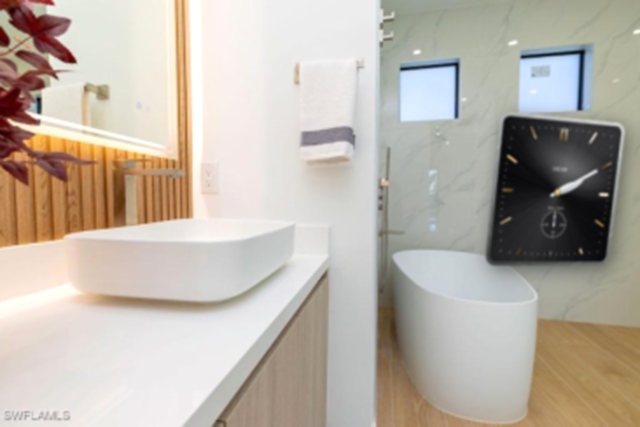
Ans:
2h10
